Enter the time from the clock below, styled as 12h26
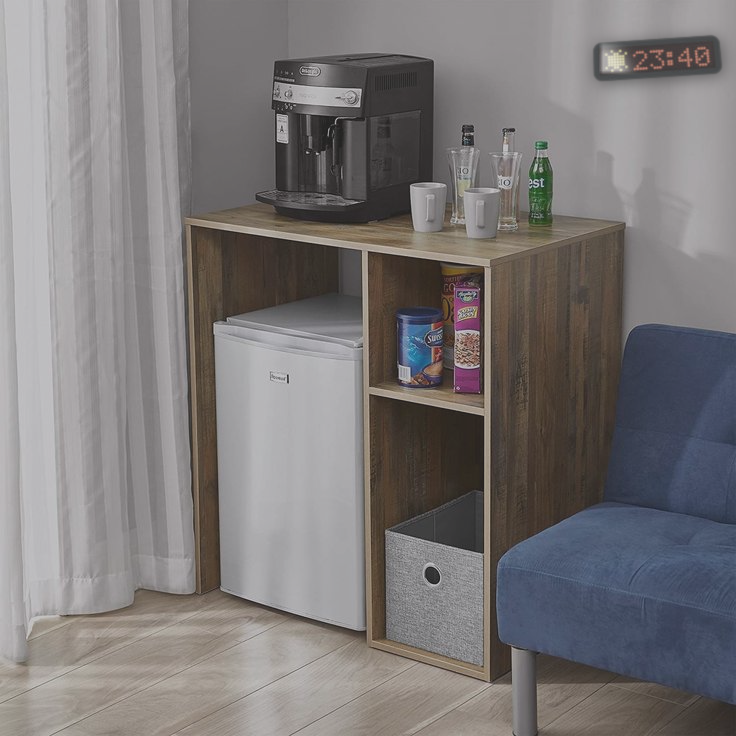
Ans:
23h40
